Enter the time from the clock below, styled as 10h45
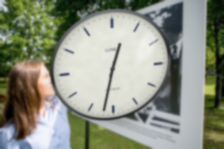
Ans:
12h32
